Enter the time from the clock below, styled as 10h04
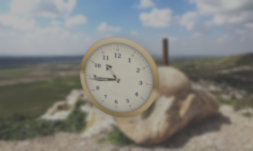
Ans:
10h44
